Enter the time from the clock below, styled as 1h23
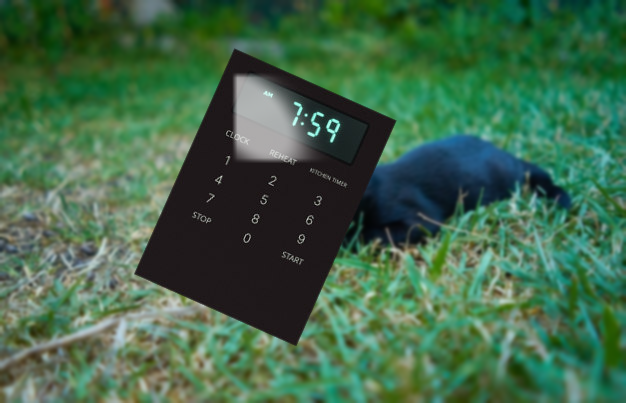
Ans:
7h59
